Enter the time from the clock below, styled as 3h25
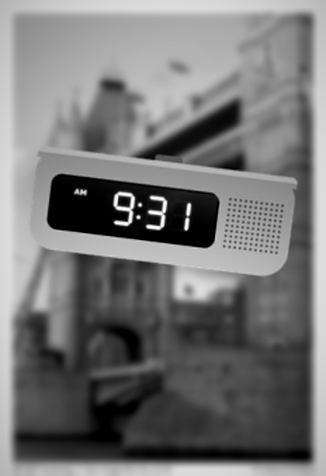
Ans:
9h31
